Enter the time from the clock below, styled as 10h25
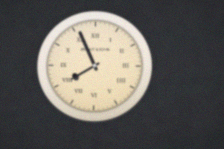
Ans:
7h56
